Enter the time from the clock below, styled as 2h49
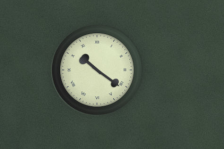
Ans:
10h21
